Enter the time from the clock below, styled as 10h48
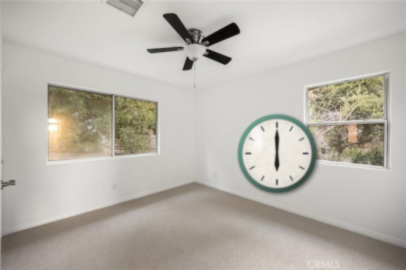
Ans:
6h00
